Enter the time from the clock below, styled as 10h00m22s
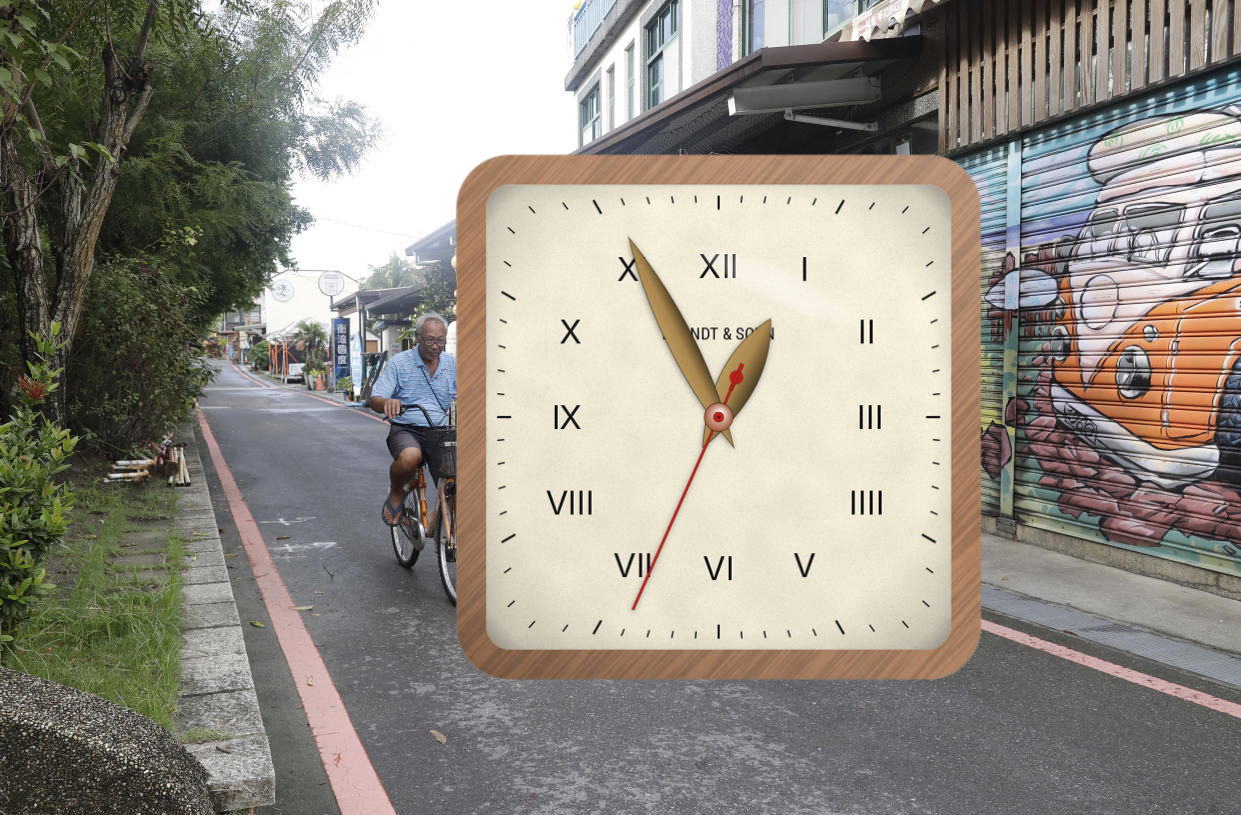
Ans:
12h55m34s
